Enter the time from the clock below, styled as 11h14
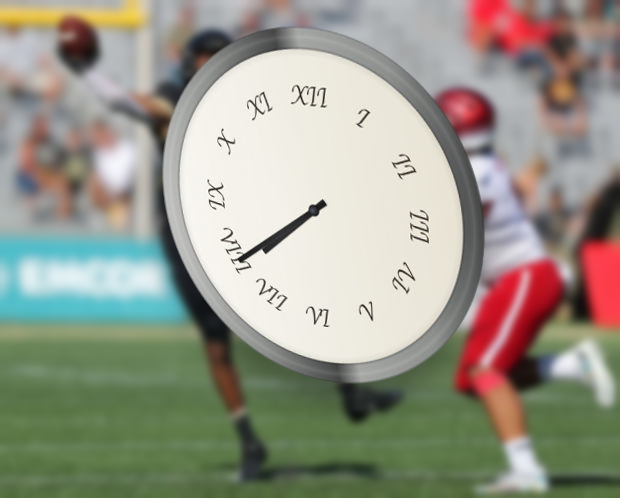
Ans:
7h39
